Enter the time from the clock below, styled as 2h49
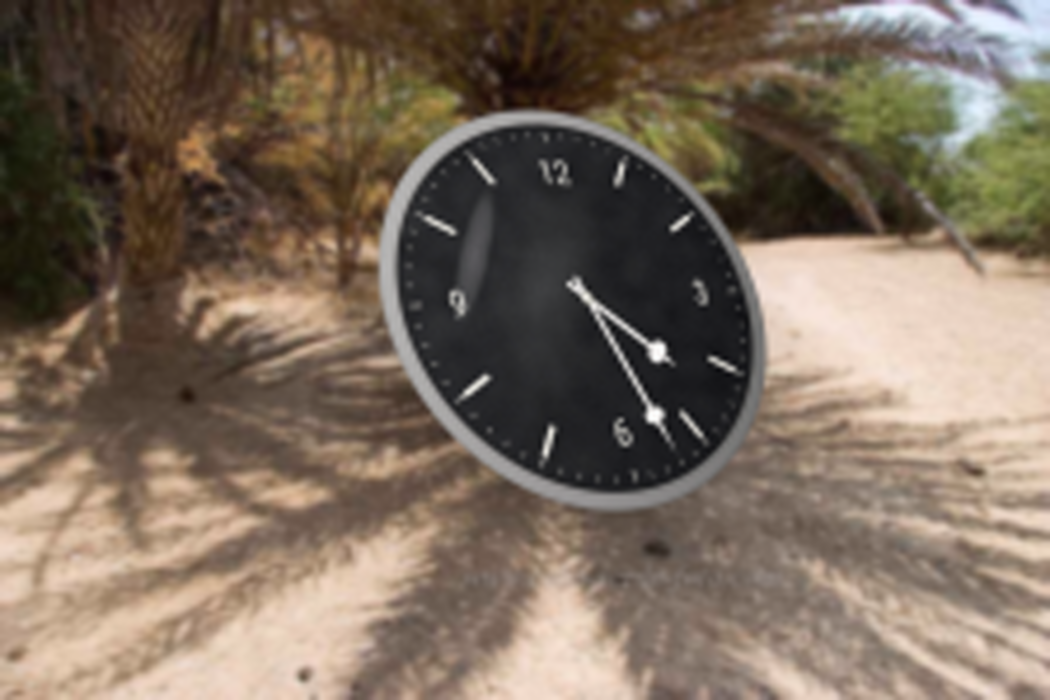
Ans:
4h27
